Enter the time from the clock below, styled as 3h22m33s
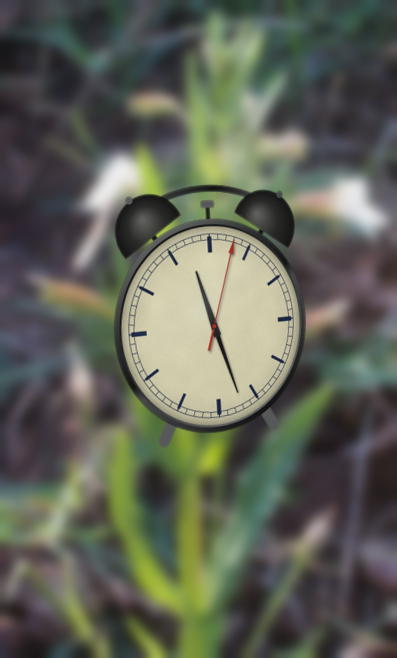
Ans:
11h27m03s
